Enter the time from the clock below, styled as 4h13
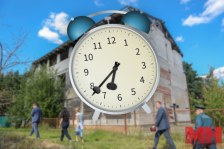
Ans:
6h38
